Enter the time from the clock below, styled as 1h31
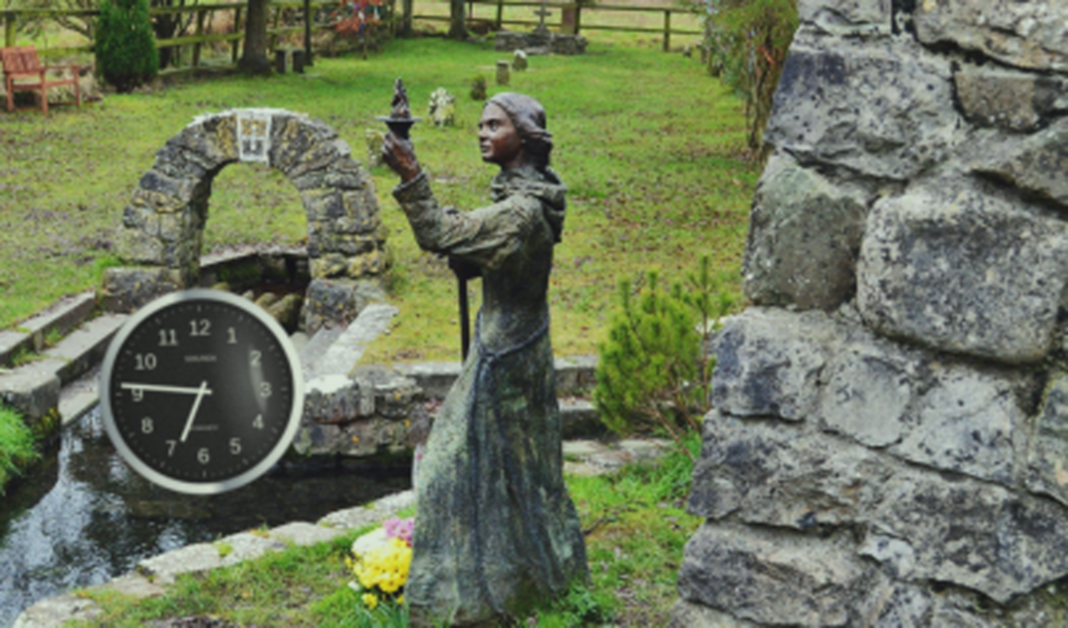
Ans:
6h46
